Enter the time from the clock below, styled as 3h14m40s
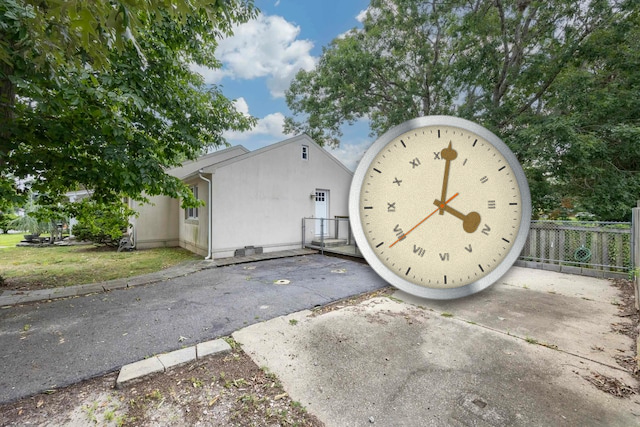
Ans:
4h01m39s
